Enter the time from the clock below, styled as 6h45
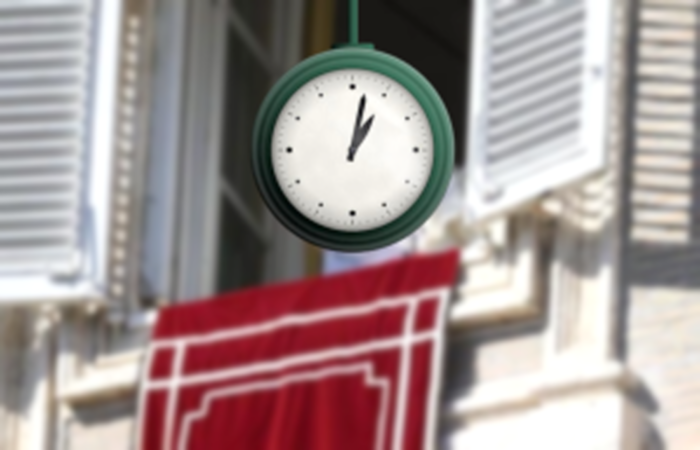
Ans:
1h02
